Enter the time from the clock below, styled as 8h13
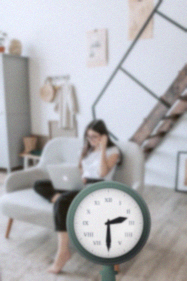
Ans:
2h30
